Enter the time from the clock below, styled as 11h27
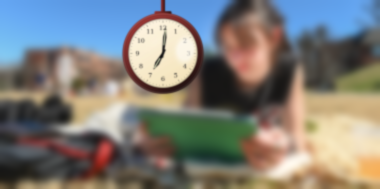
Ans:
7h01
